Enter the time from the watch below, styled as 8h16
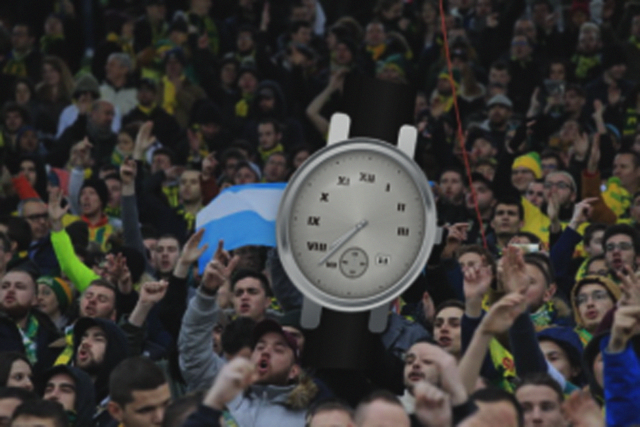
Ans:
7h37
